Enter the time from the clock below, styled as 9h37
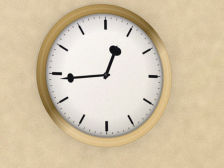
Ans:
12h44
